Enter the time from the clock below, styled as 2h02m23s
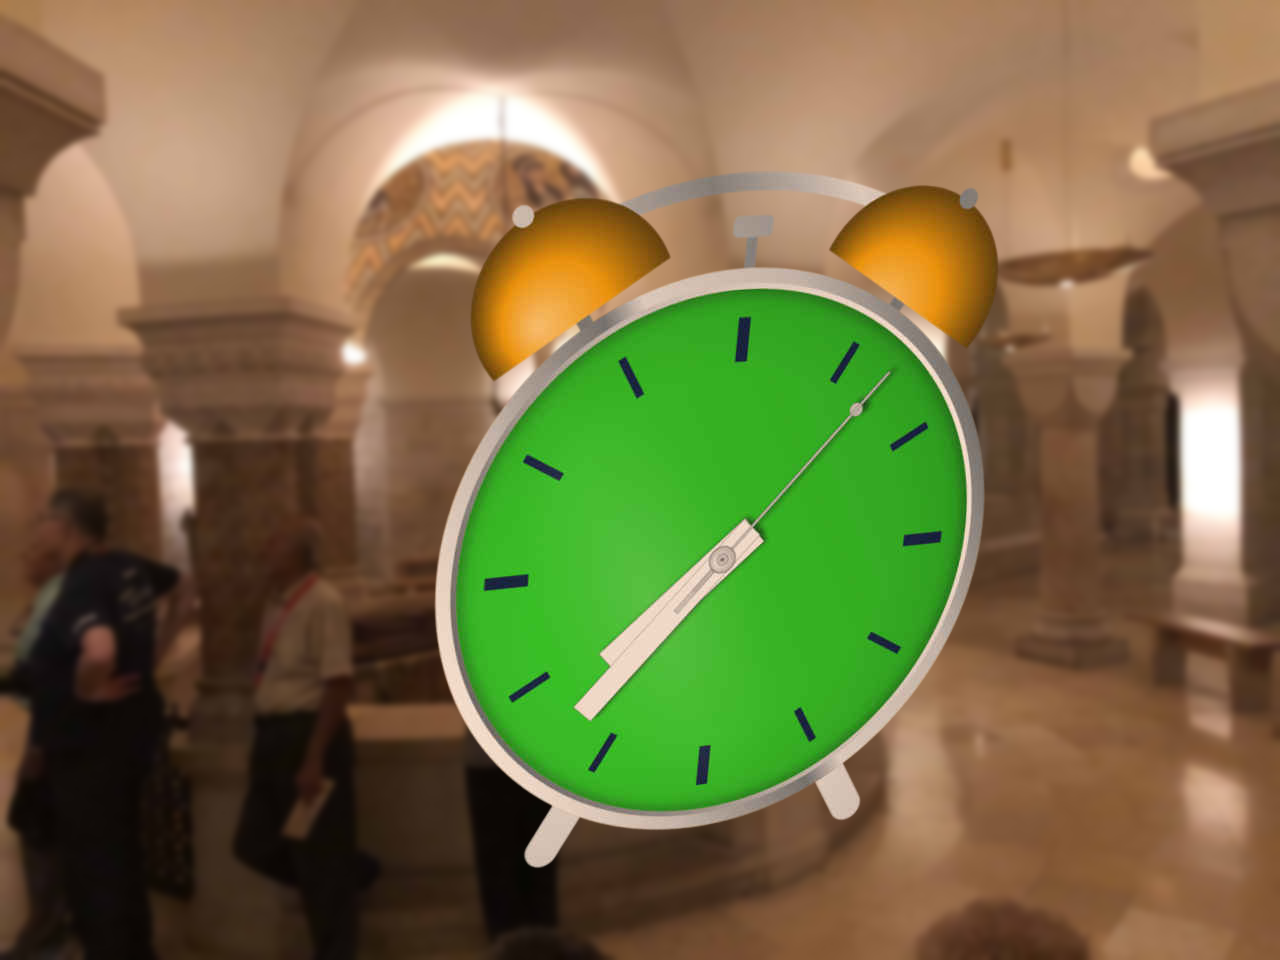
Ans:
7h37m07s
